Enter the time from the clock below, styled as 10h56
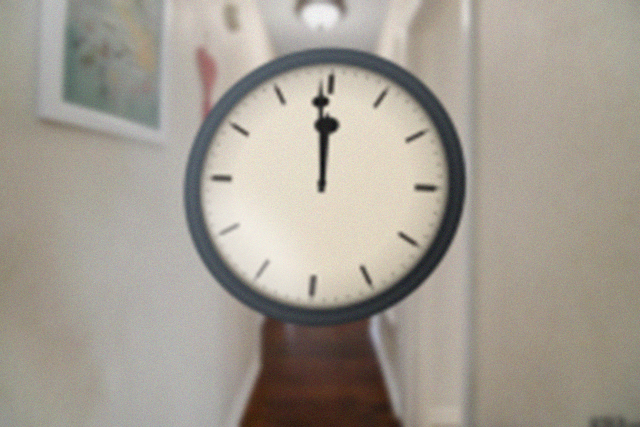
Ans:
11h59
